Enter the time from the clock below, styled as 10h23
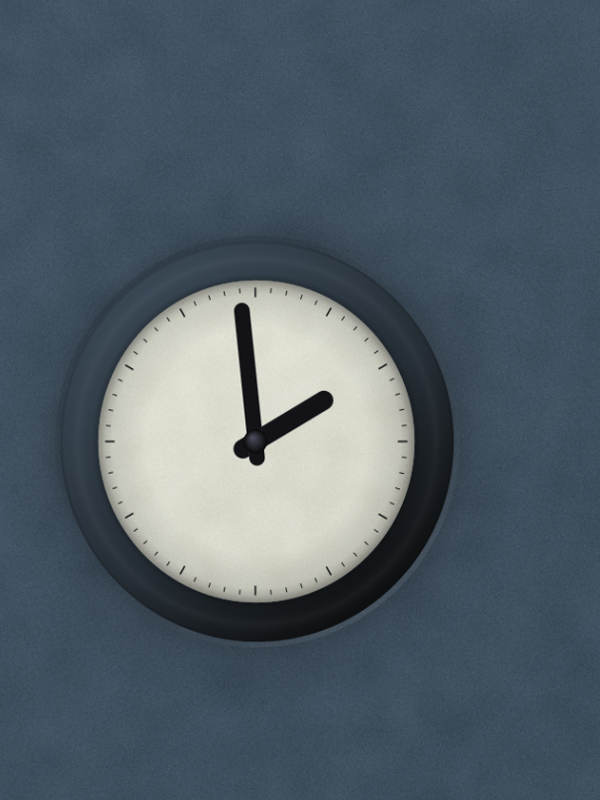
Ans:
1h59
